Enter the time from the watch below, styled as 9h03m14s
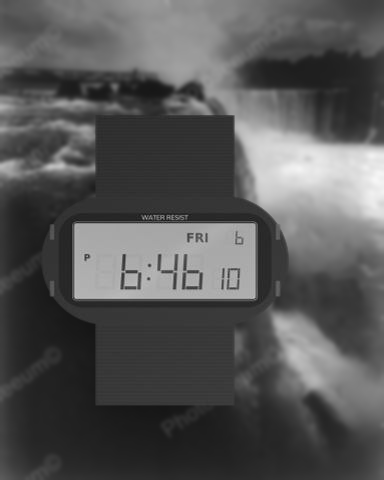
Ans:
6h46m10s
